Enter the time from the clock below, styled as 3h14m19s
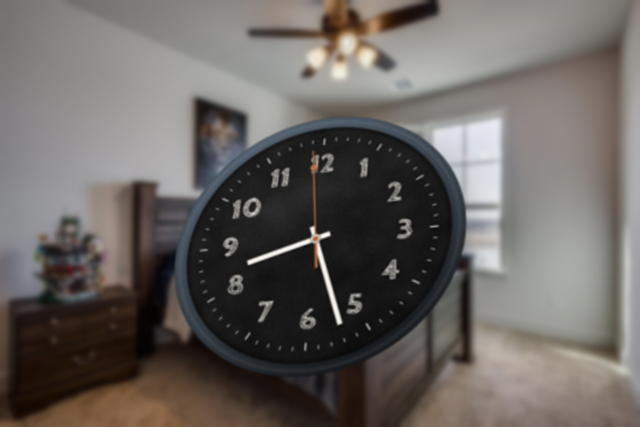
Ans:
8h26m59s
